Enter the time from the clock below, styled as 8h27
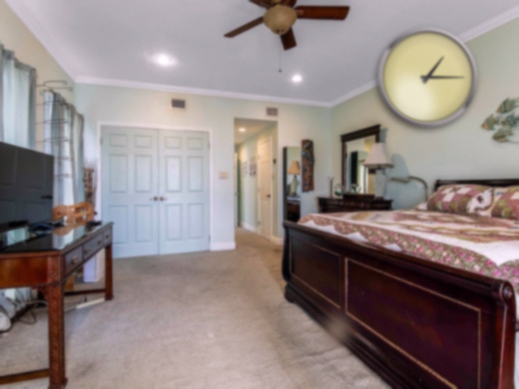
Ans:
1h15
